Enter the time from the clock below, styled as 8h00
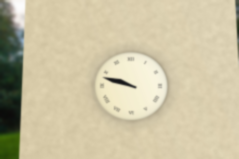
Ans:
9h48
